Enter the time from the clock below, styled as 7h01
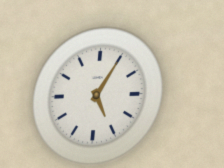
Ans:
5h05
